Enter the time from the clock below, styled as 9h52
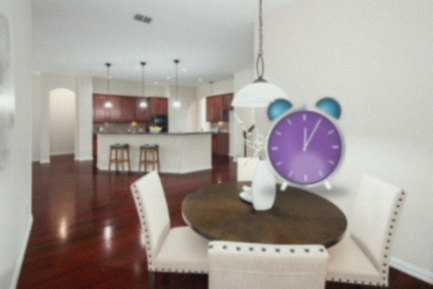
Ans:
12h05
